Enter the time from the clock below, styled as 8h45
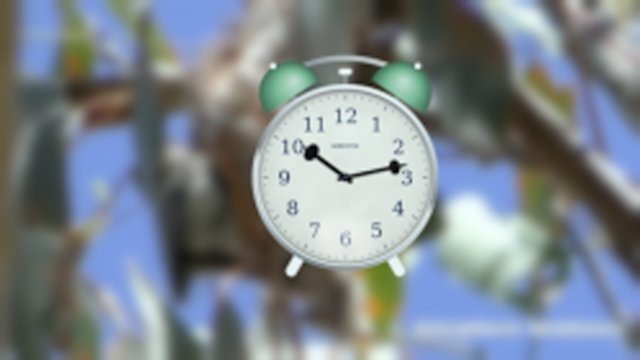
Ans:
10h13
